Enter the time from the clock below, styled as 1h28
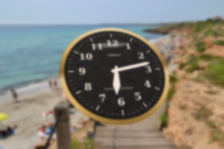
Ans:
6h13
